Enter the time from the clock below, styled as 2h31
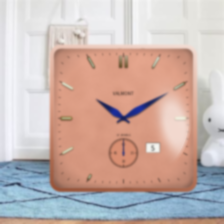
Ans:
10h10
